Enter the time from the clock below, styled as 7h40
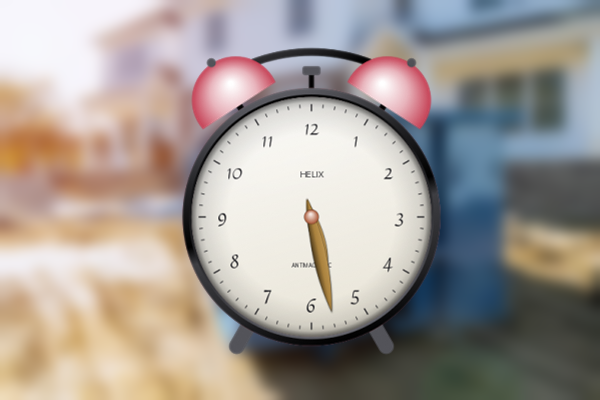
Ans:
5h28
